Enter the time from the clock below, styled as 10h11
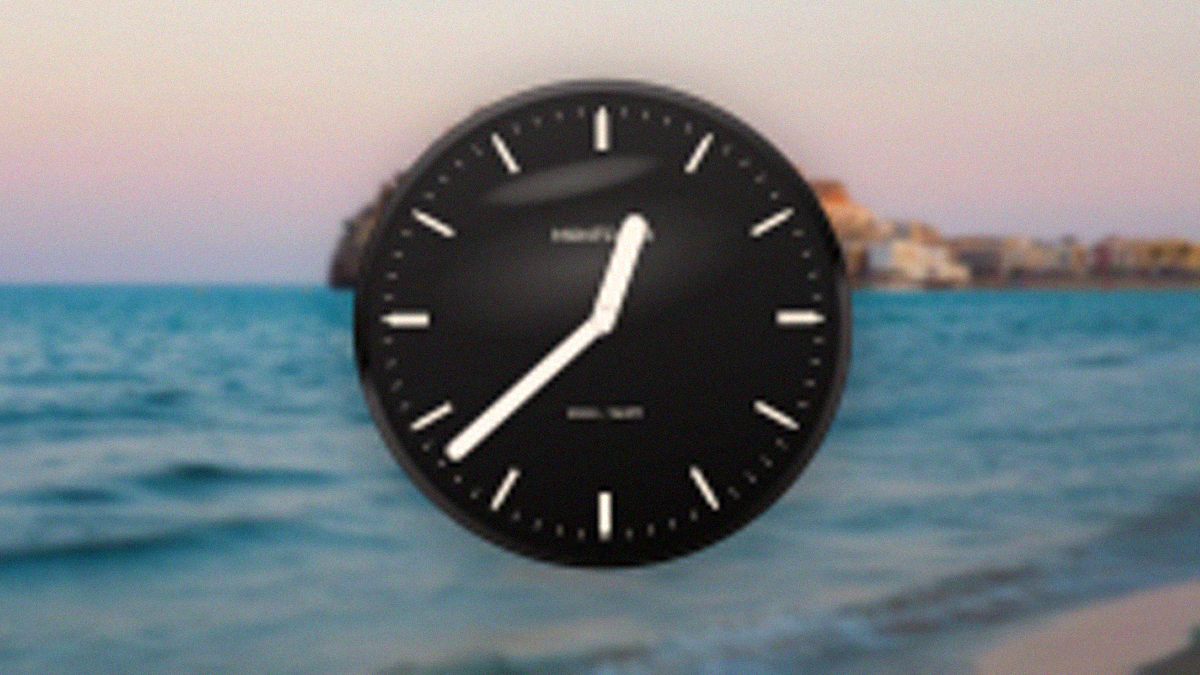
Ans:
12h38
